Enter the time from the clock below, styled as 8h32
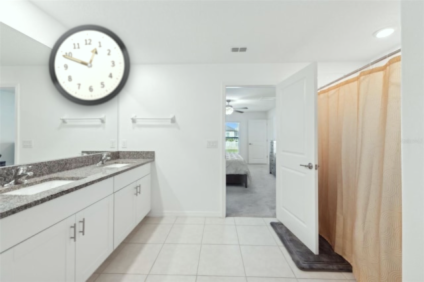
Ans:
12h49
